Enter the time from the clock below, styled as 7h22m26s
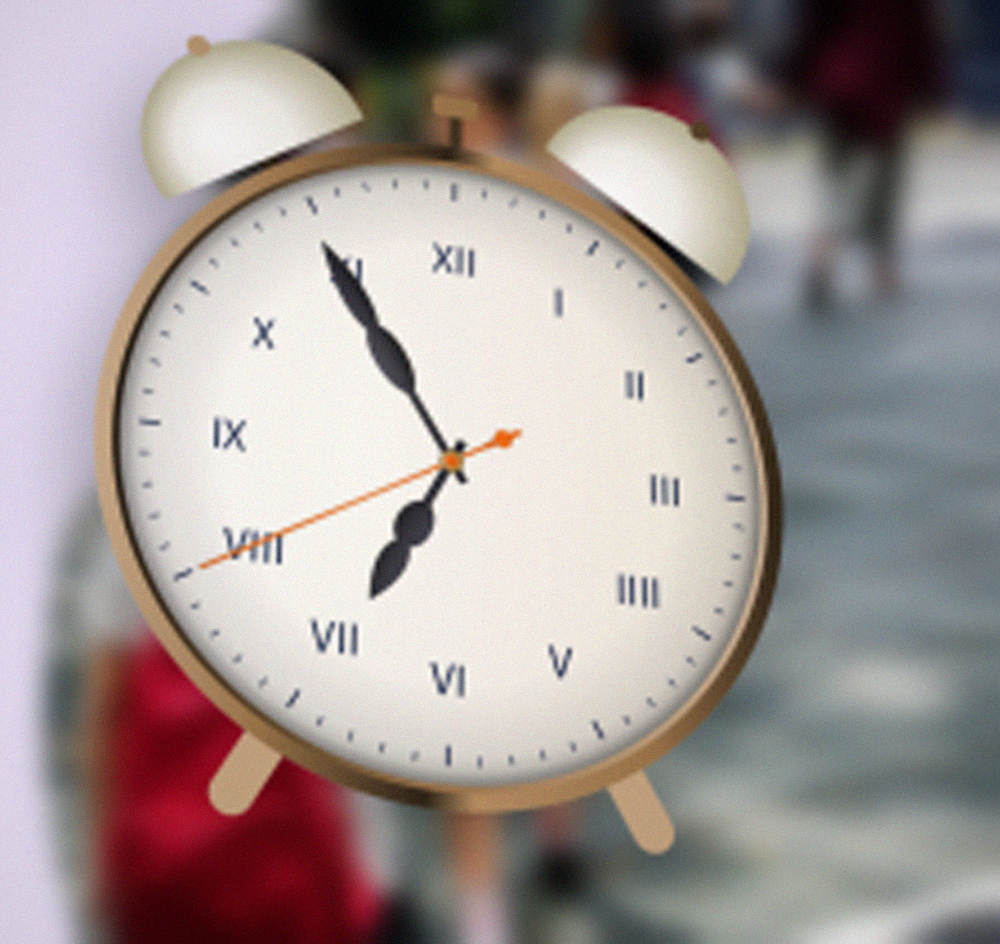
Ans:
6h54m40s
